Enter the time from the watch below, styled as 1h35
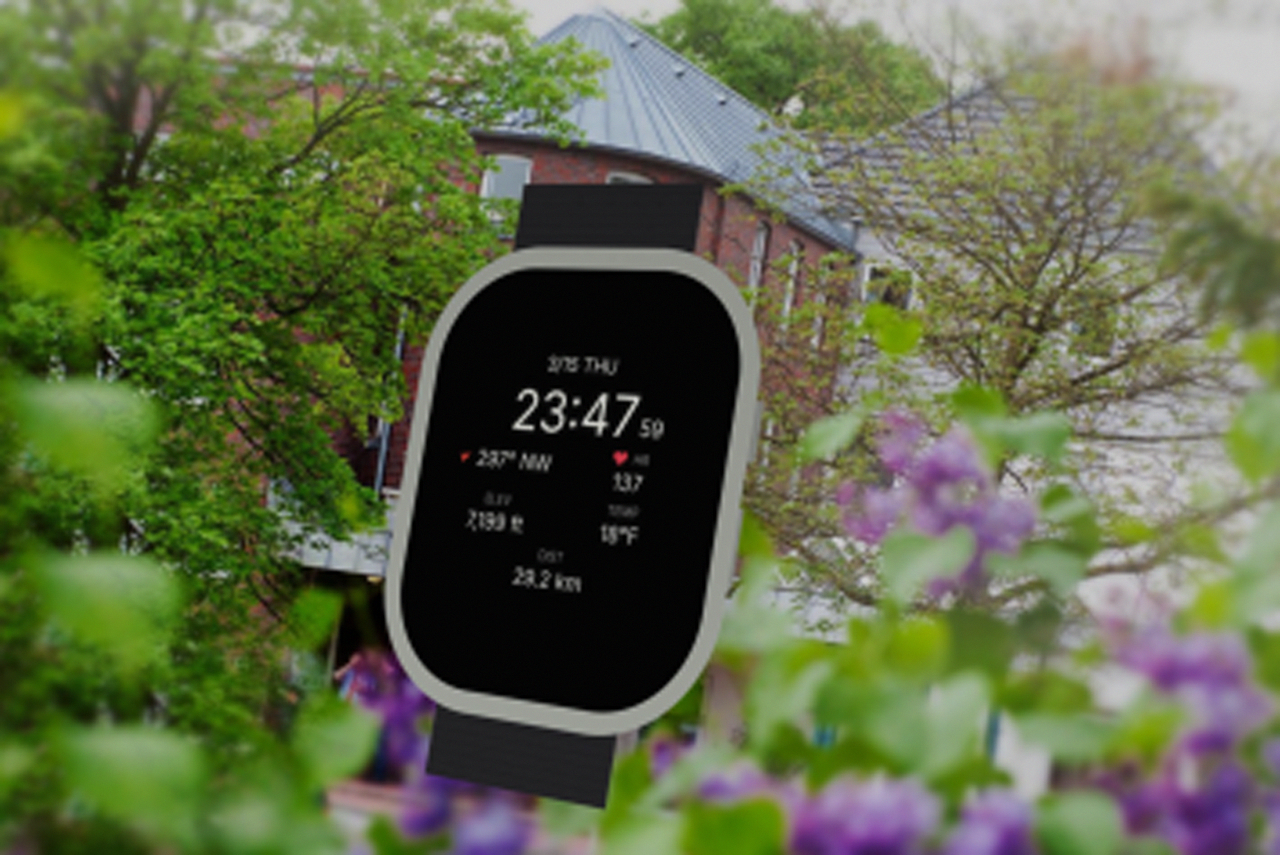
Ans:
23h47
